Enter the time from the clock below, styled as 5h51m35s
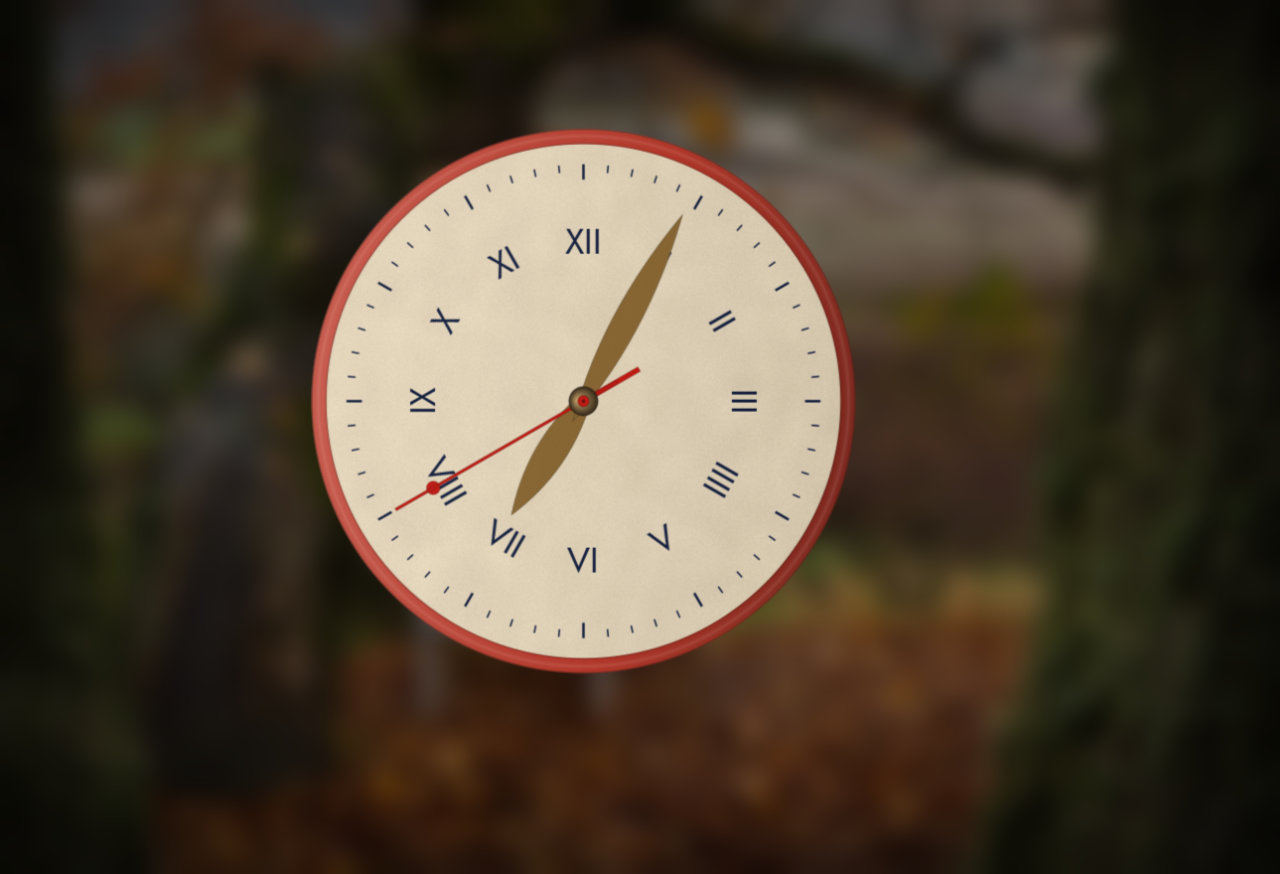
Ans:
7h04m40s
